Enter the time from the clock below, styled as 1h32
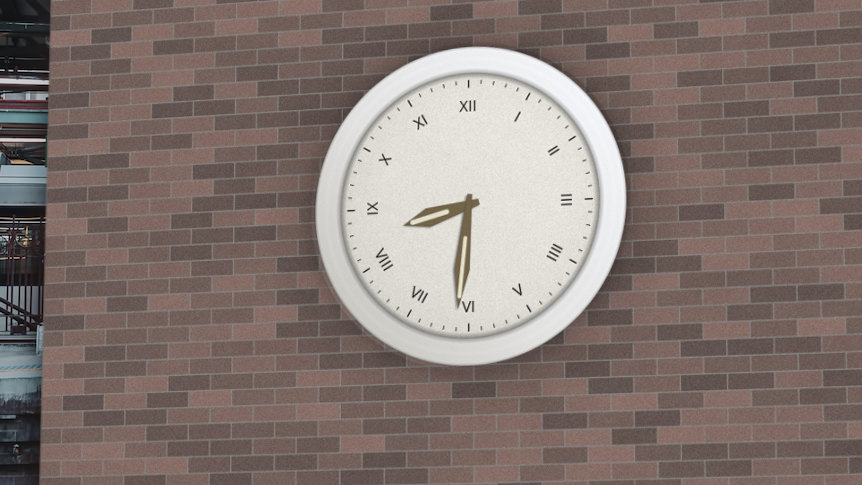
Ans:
8h31
